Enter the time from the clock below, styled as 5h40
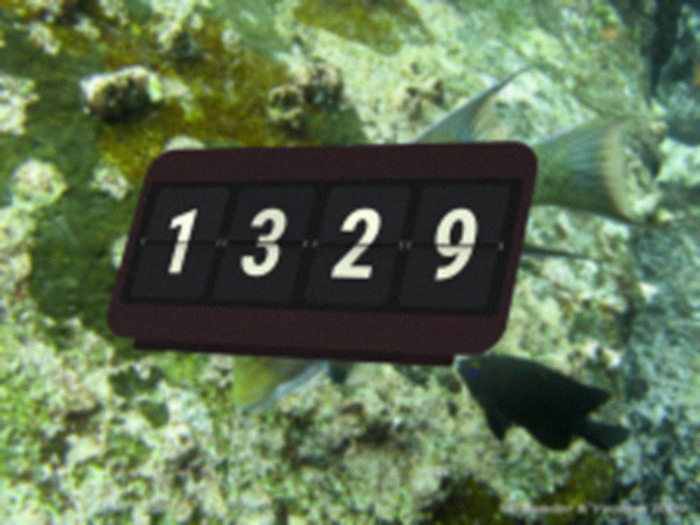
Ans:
13h29
